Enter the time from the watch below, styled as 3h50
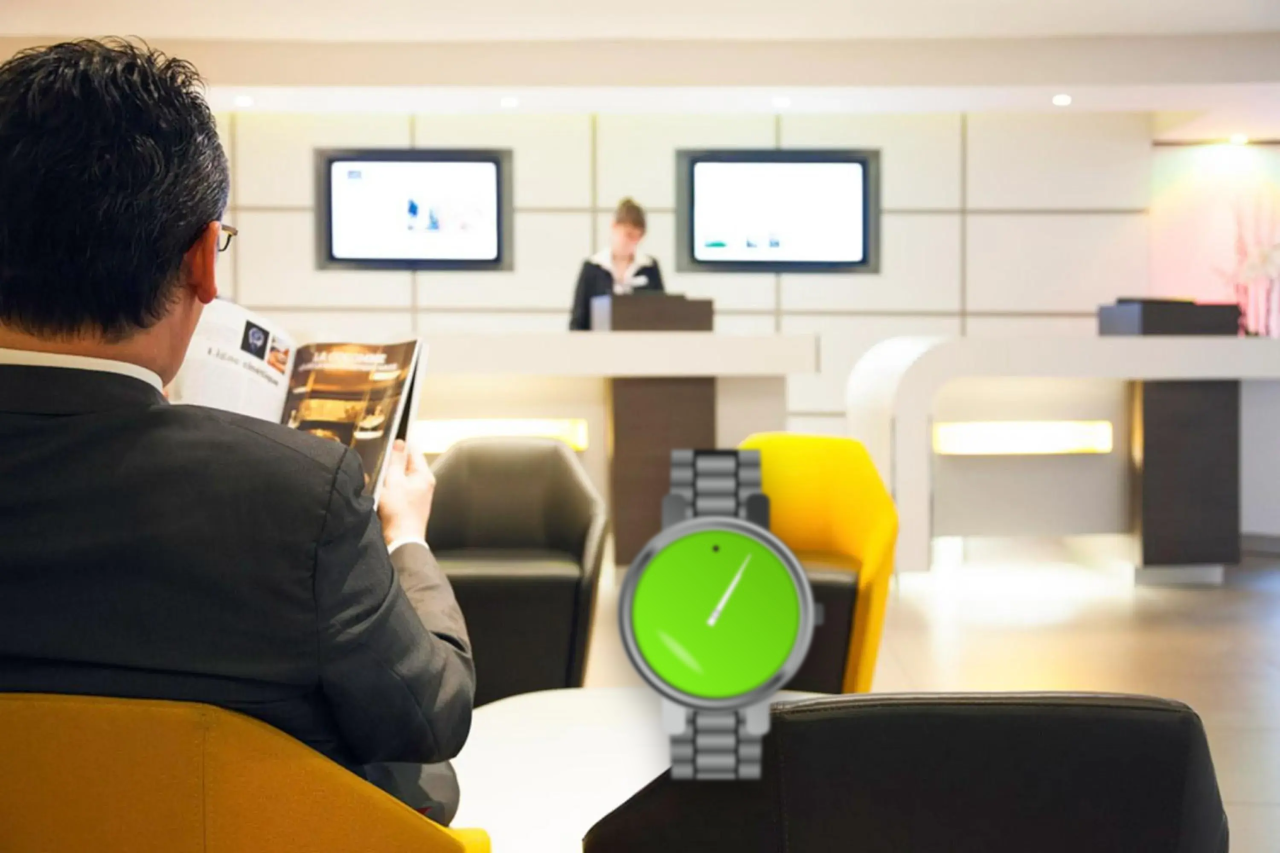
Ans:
1h05
